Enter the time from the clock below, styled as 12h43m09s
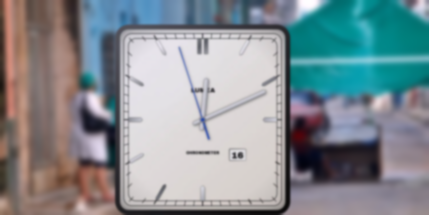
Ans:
12h10m57s
